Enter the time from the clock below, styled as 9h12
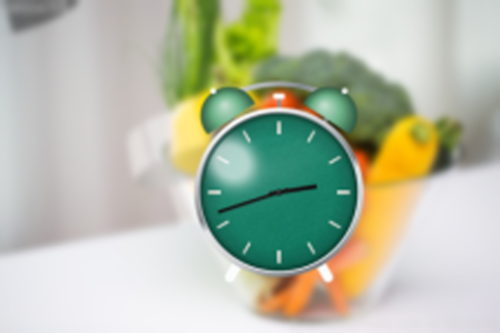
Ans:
2h42
